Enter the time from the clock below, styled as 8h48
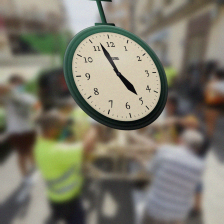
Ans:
4h57
